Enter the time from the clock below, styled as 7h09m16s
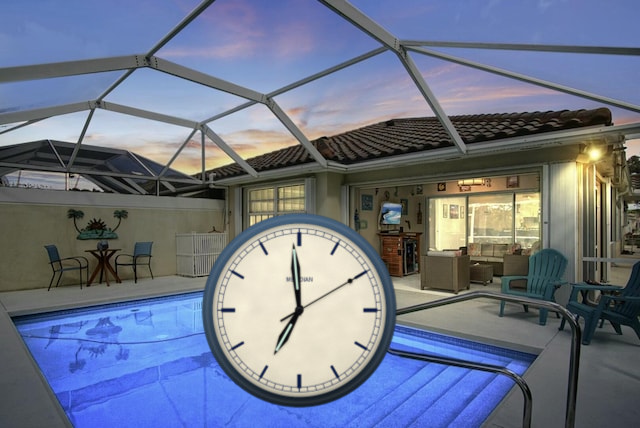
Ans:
6h59m10s
